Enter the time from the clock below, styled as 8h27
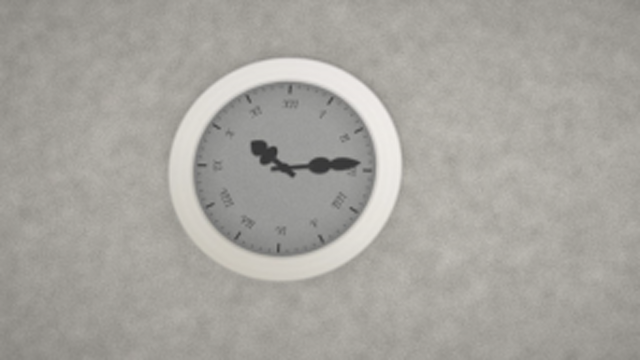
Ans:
10h14
